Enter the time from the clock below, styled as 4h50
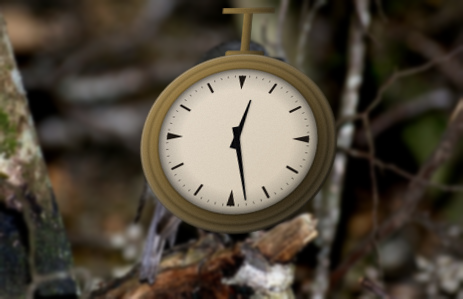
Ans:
12h28
